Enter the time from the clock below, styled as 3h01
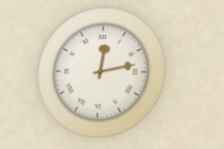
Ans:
12h13
